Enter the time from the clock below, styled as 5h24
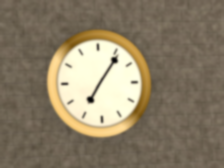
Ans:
7h06
